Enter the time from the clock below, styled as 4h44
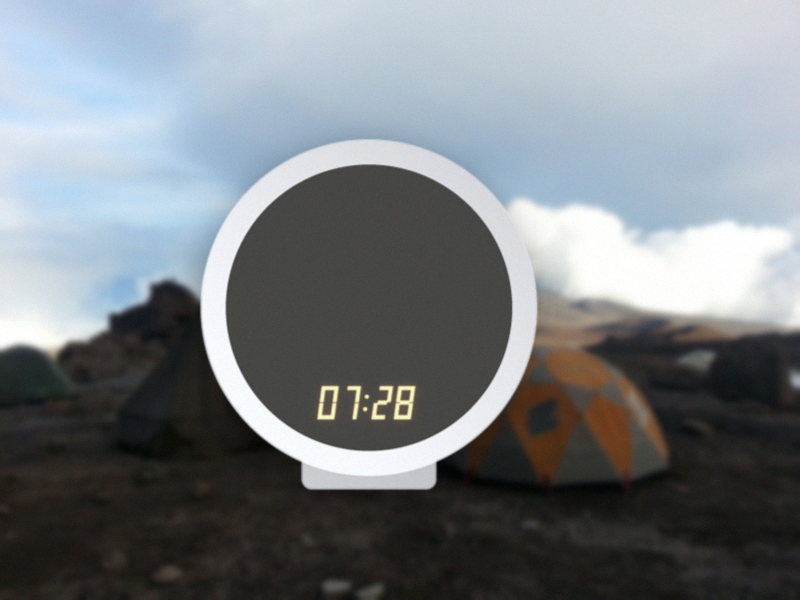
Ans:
7h28
